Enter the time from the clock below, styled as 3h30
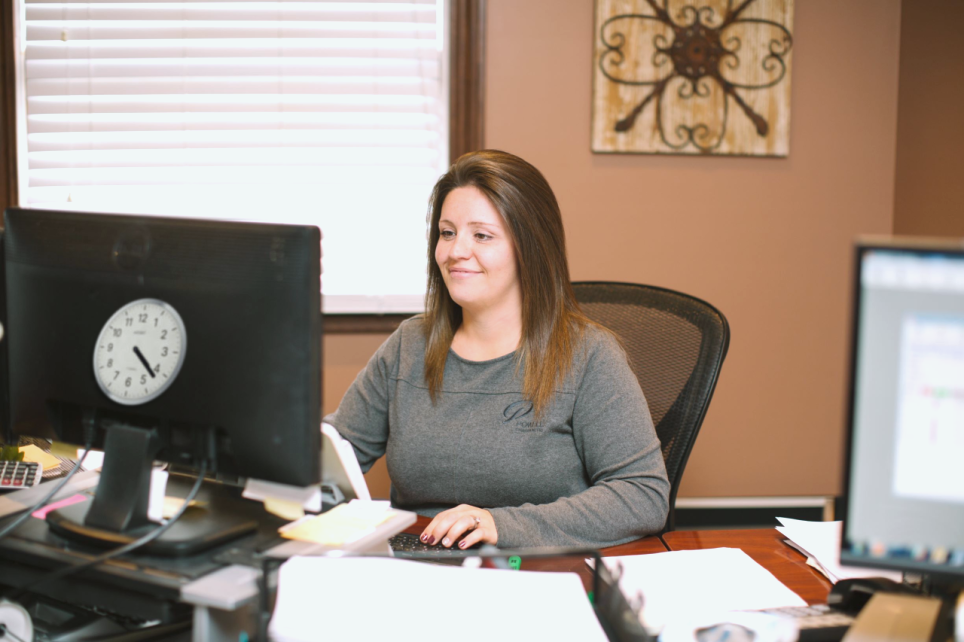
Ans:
4h22
